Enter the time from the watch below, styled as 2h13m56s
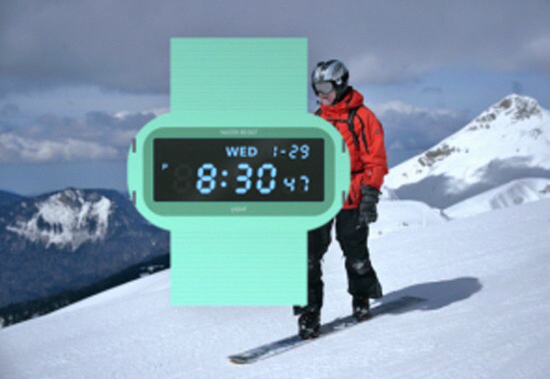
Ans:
8h30m47s
